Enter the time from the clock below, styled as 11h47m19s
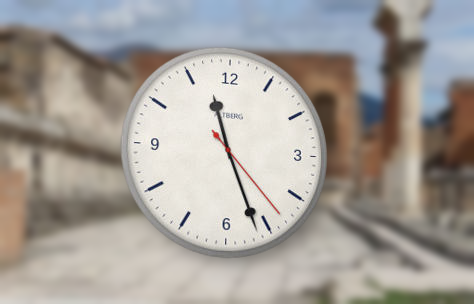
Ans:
11h26m23s
